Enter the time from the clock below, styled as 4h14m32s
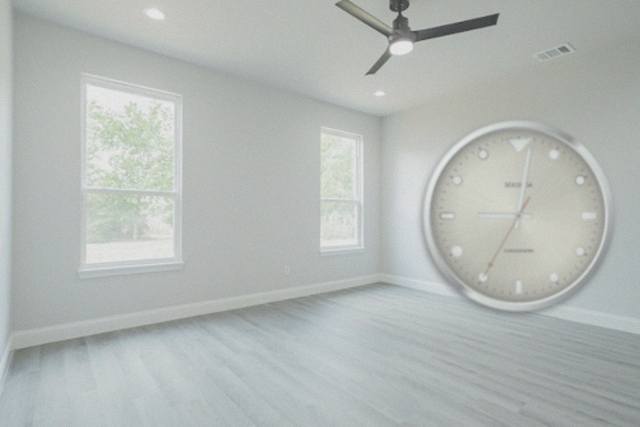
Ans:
9h01m35s
